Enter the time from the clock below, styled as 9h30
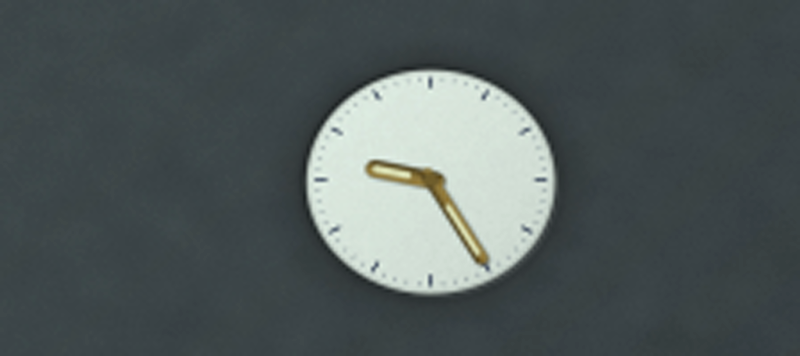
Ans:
9h25
